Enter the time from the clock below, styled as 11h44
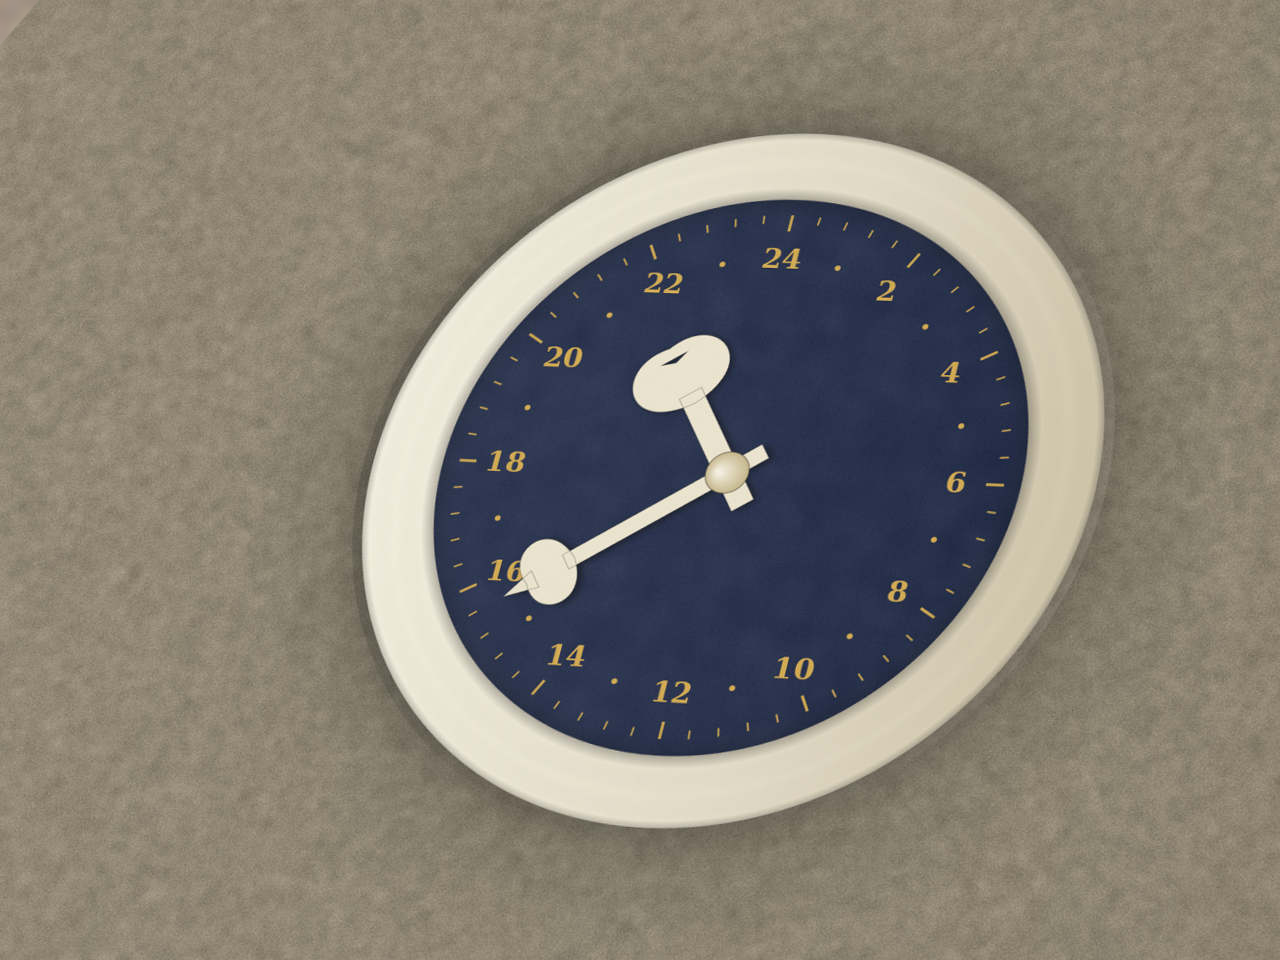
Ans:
21h39
